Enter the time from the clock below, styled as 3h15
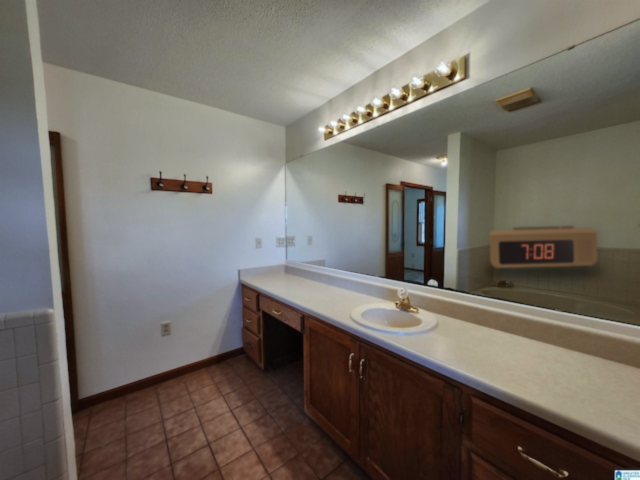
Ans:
7h08
